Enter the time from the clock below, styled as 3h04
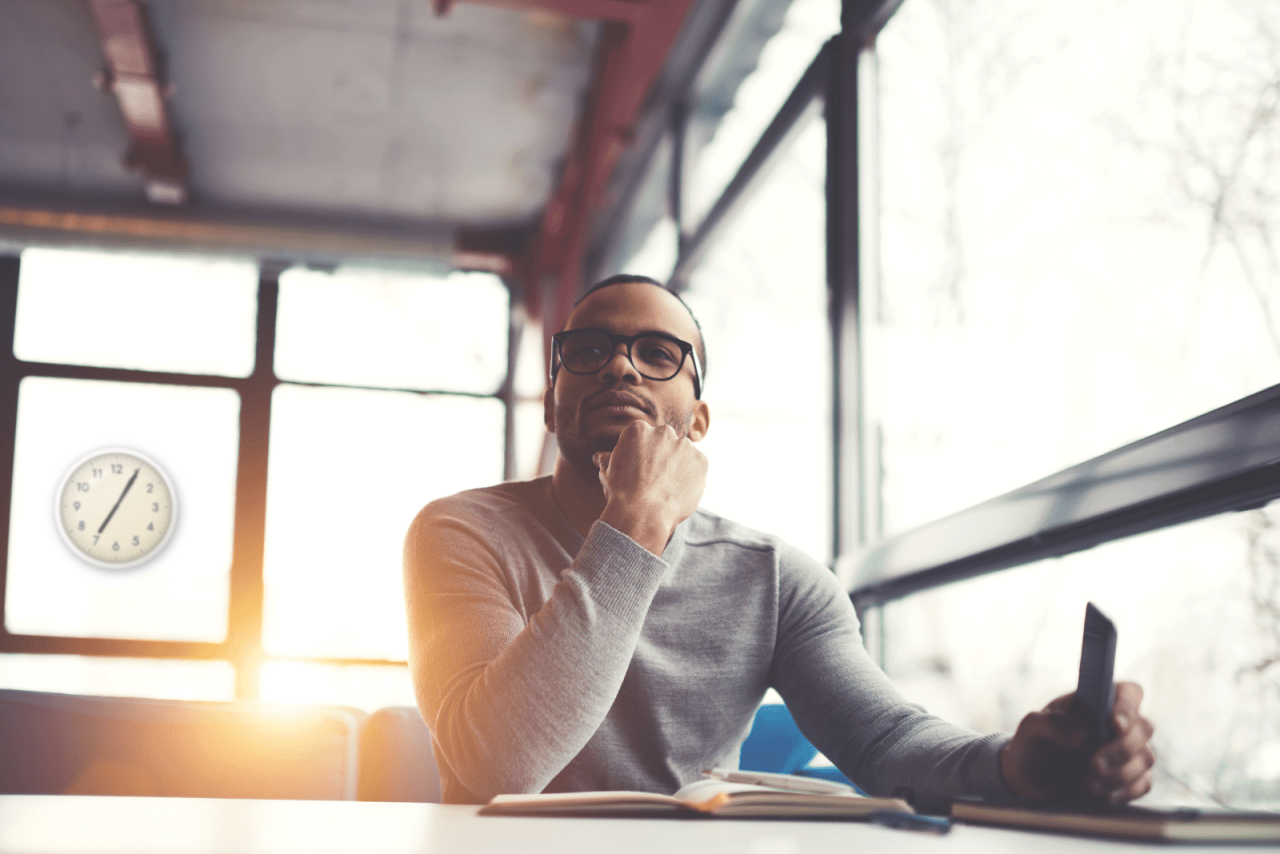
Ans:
7h05
